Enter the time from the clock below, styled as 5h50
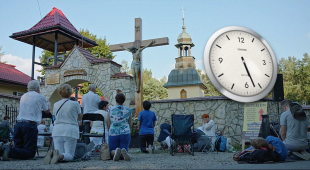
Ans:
5h27
